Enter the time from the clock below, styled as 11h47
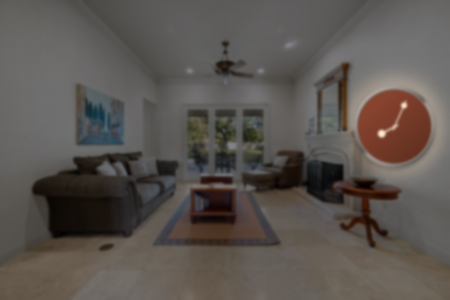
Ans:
8h04
